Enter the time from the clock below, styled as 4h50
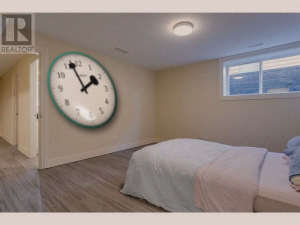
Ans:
1h57
